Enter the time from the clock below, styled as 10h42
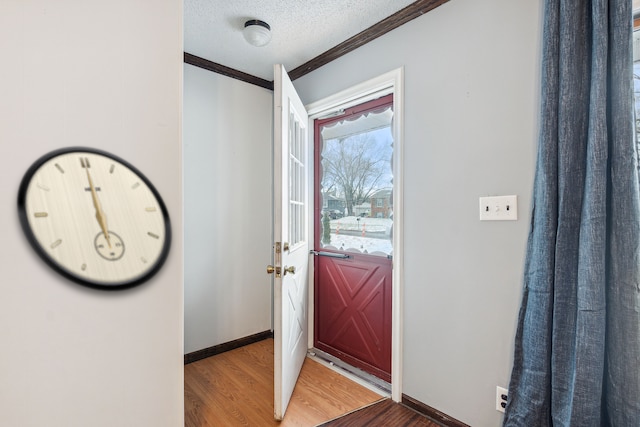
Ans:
6h00
